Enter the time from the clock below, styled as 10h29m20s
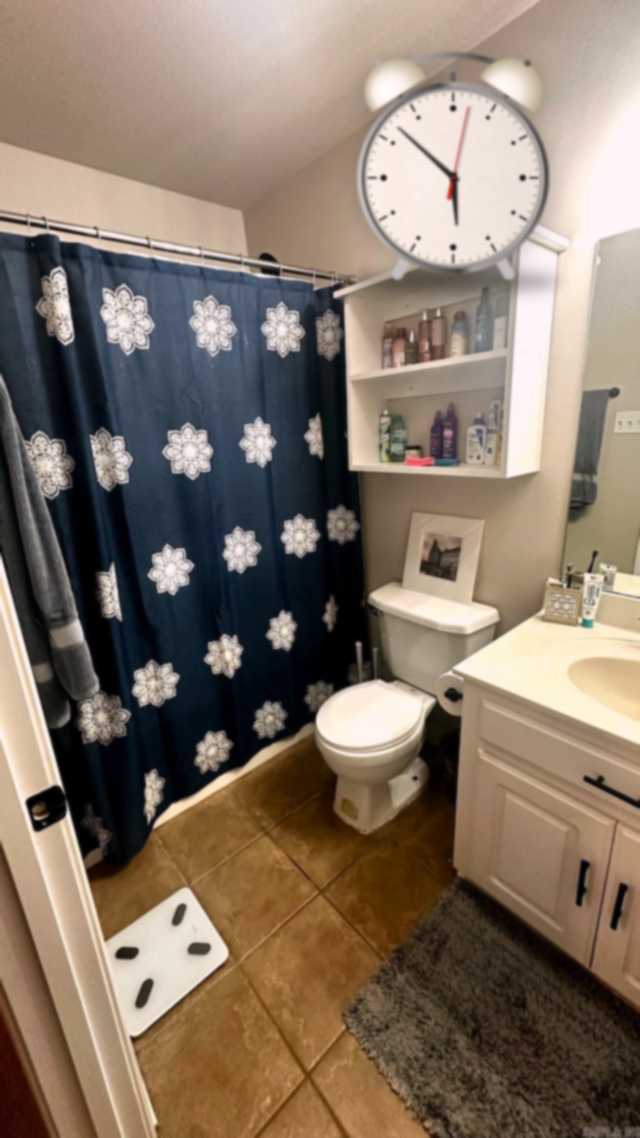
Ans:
5h52m02s
